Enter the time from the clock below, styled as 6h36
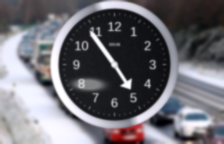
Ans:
4h54
